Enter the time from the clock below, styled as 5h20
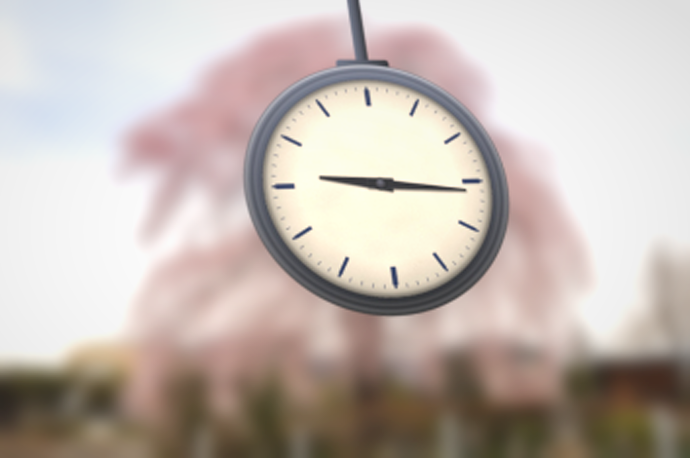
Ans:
9h16
